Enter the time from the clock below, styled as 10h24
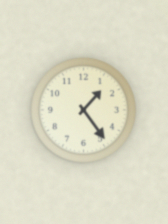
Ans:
1h24
